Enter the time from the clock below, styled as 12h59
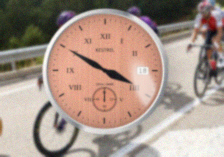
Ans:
3h50
